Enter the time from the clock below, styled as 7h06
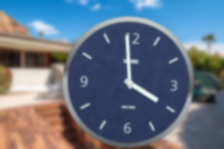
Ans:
3h59
